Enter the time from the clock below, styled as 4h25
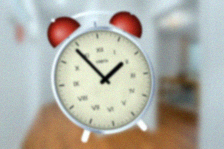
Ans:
1h54
